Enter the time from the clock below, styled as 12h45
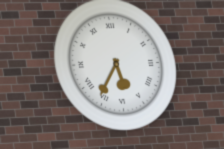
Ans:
5h36
